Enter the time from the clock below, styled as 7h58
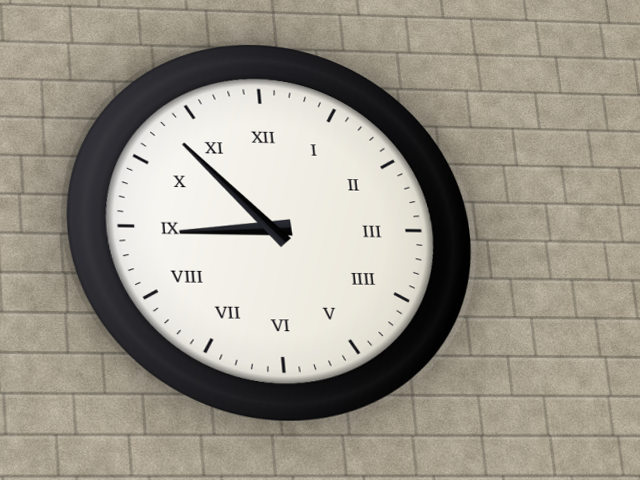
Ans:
8h53
